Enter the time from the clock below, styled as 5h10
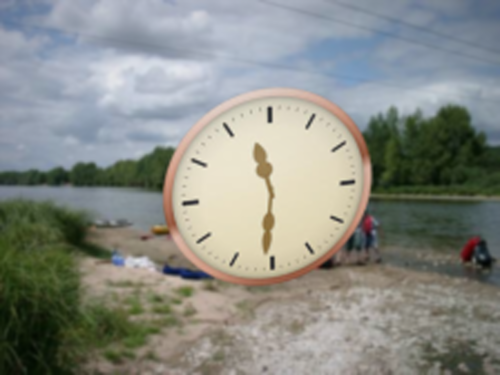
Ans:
11h31
